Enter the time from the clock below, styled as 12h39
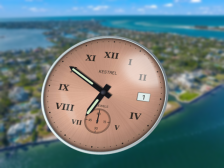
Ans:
6h50
